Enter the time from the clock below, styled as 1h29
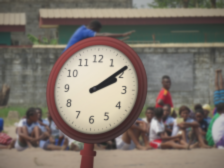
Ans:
2h09
